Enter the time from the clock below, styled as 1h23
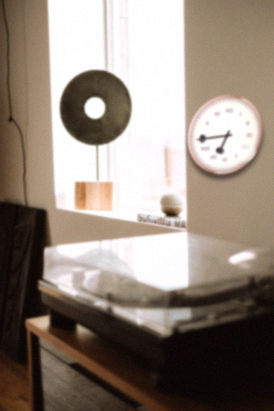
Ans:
6h44
